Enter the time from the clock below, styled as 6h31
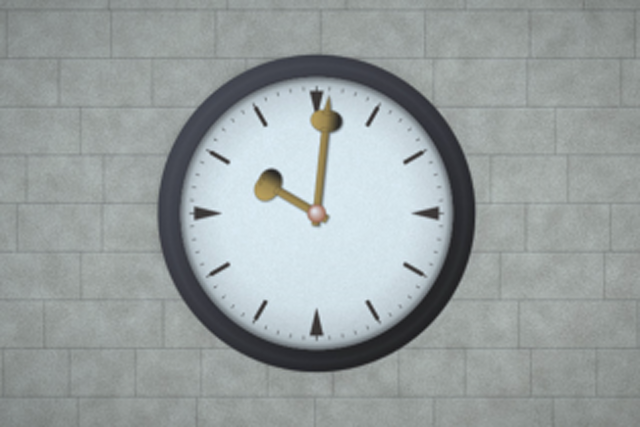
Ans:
10h01
